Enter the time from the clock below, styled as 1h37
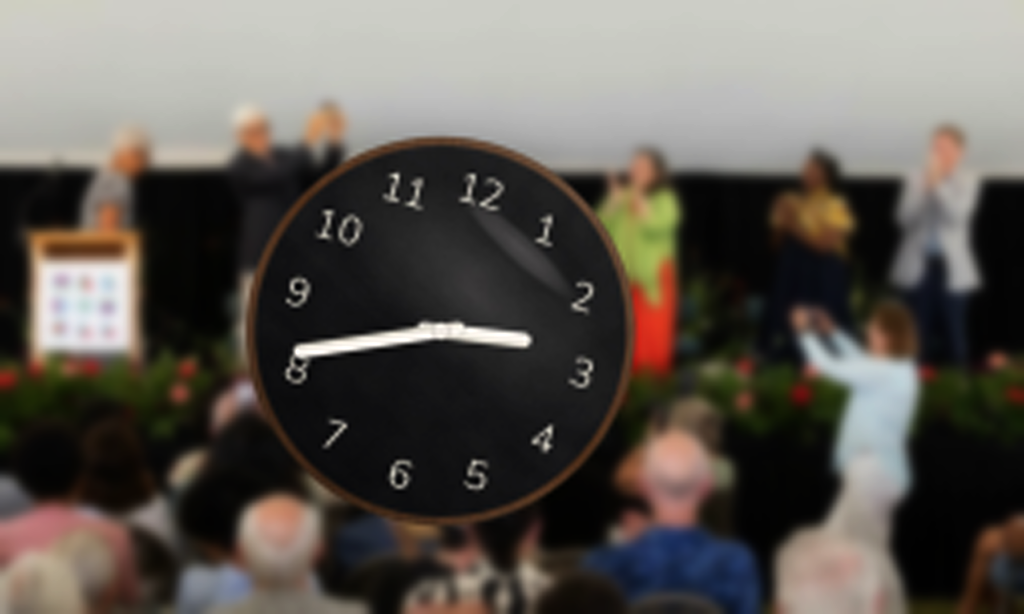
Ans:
2h41
